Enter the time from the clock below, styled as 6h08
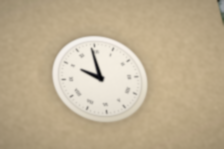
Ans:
9h59
